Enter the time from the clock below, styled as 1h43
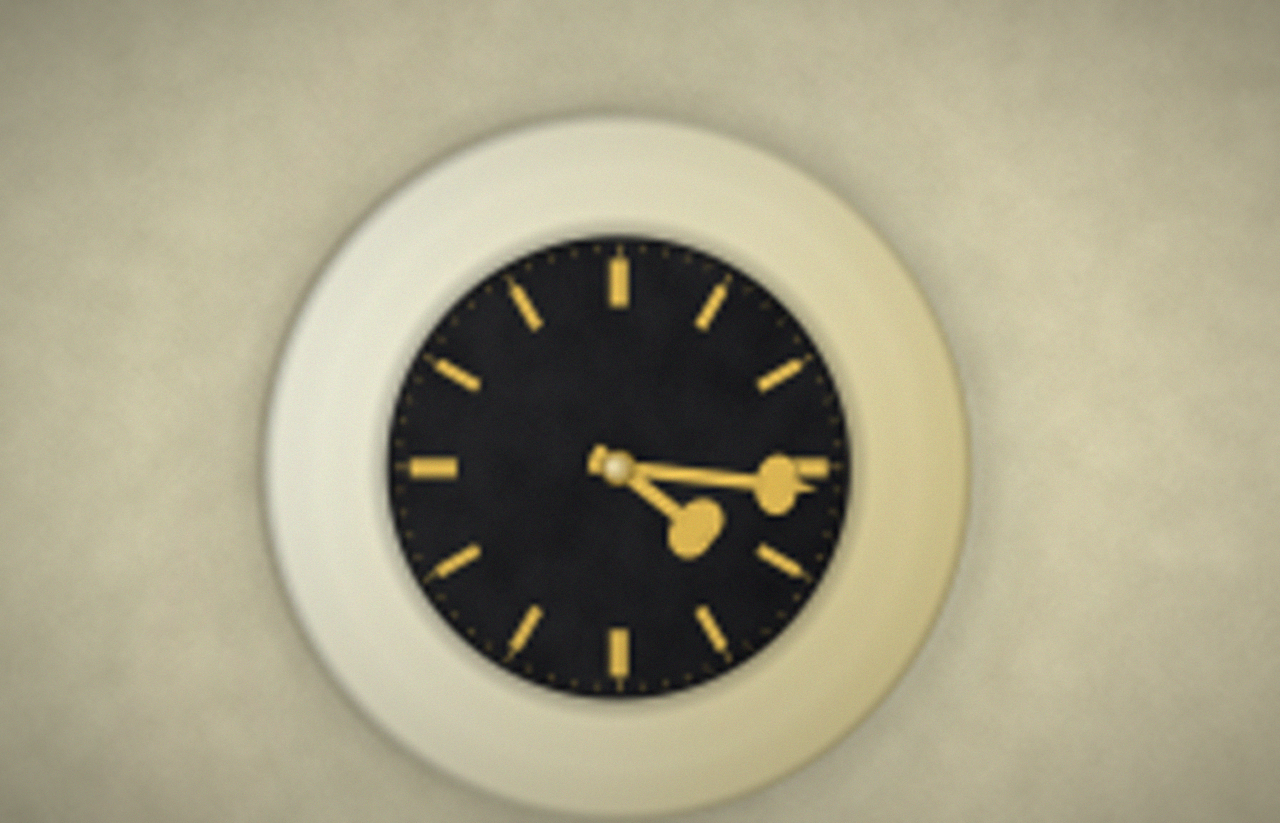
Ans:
4h16
